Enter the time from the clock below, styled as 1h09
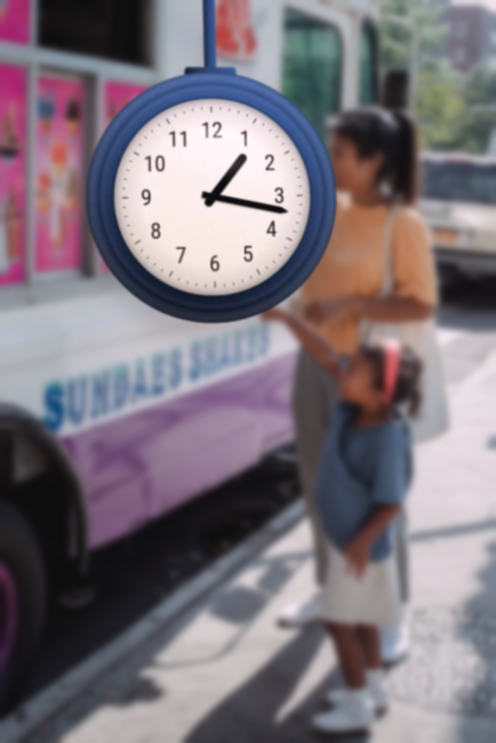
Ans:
1h17
